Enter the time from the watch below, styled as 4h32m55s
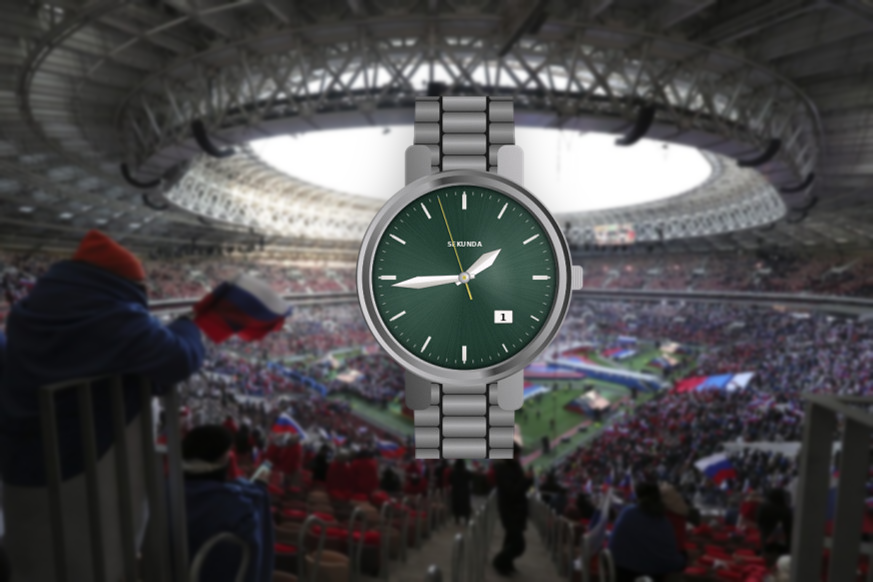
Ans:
1h43m57s
